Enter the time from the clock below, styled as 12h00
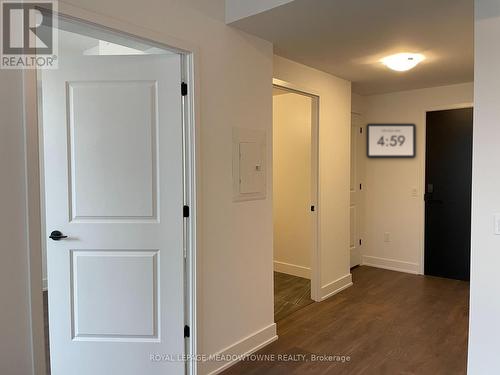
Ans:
4h59
